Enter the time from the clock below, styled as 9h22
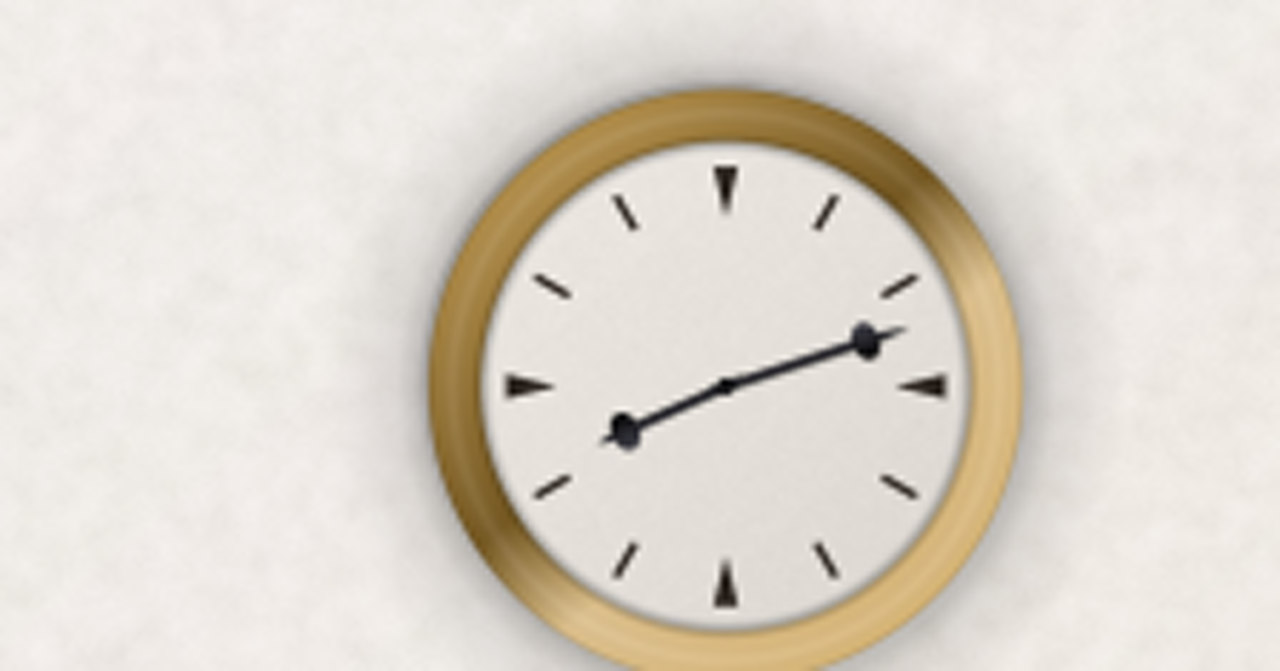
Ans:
8h12
